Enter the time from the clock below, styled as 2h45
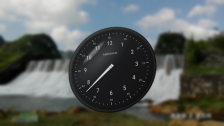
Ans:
7h38
